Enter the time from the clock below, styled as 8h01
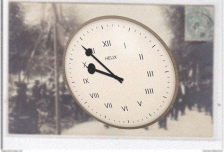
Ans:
9h54
